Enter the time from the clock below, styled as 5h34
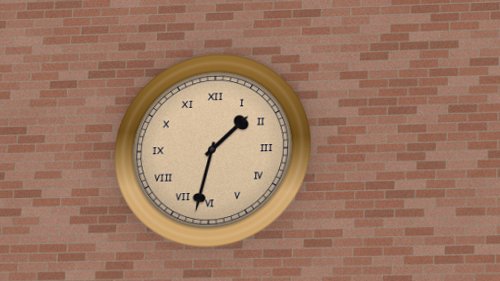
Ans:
1h32
